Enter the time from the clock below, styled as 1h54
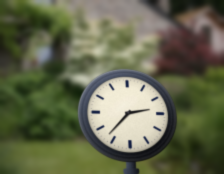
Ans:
2h37
